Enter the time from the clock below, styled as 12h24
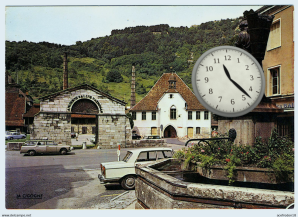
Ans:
11h23
